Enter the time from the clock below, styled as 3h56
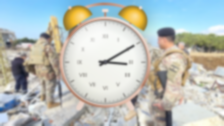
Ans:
3h10
